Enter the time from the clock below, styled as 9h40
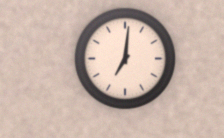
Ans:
7h01
